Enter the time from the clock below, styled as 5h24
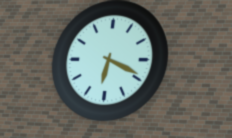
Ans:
6h19
